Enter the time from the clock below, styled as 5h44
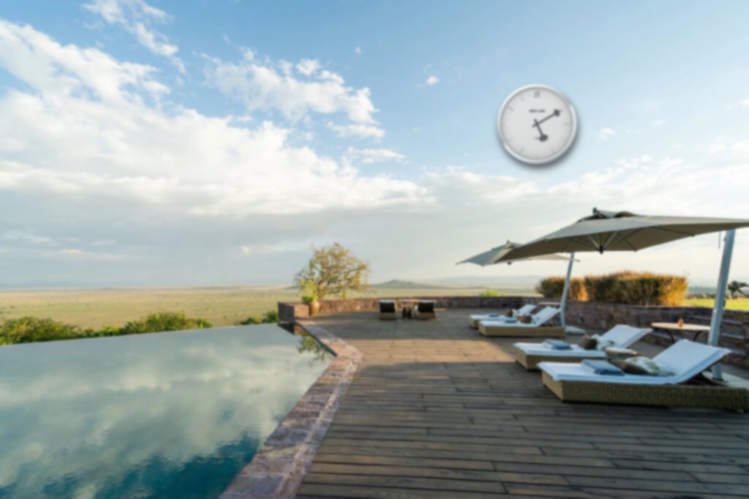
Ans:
5h10
